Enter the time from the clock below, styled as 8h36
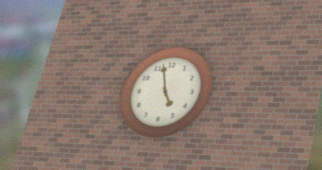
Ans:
4h57
